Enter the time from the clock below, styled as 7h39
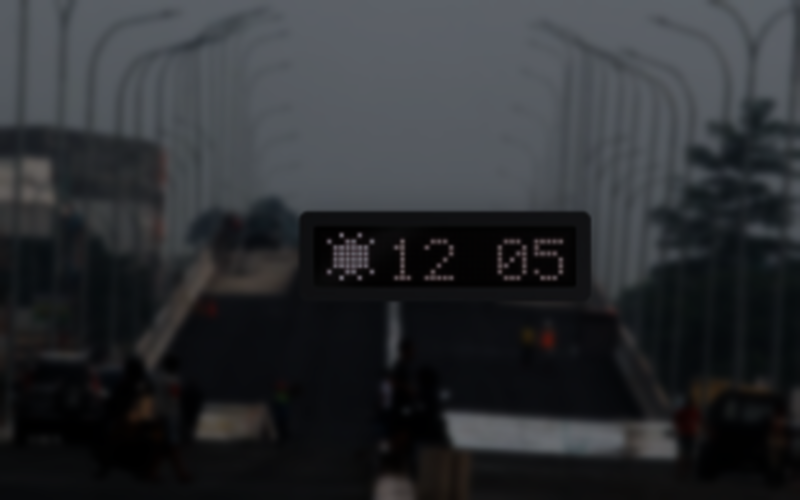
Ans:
12h05
